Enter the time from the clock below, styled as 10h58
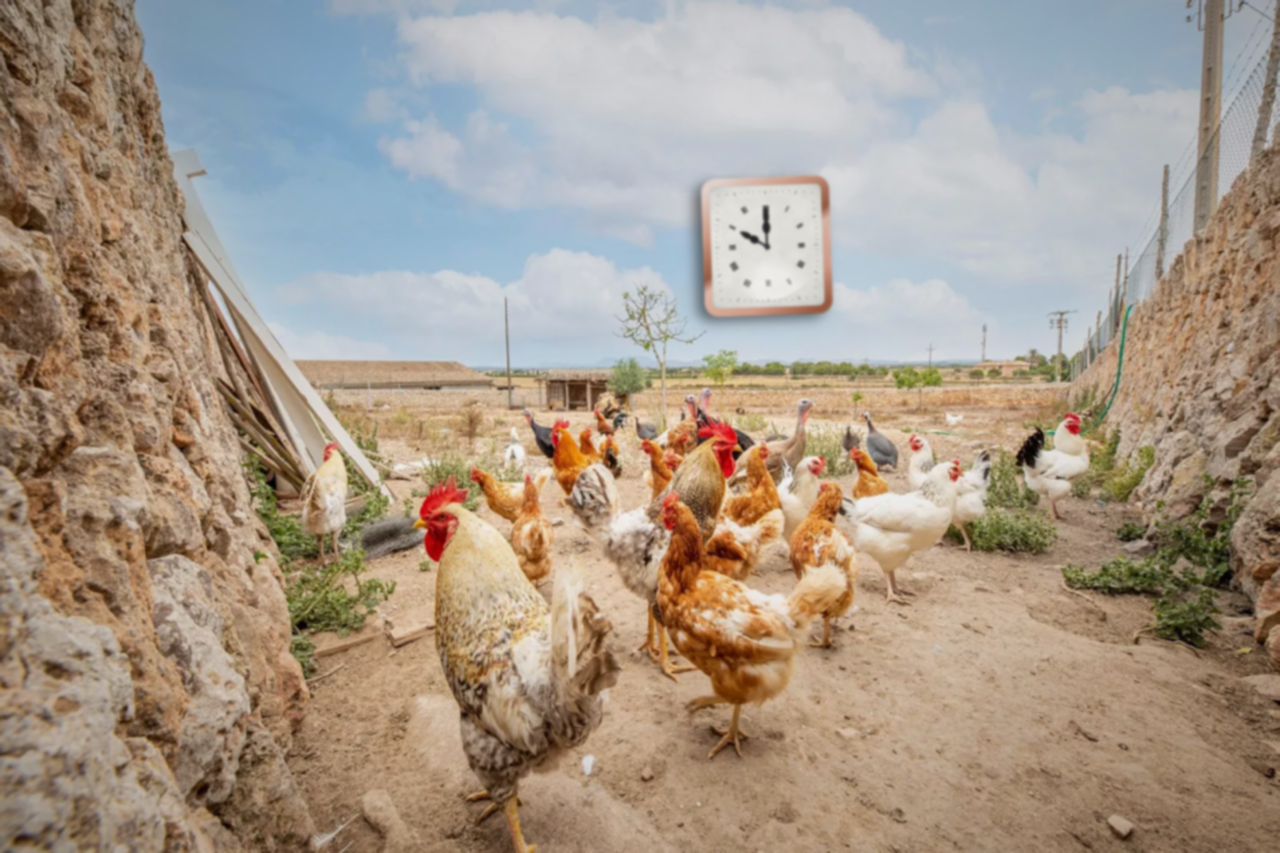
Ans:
10h00
